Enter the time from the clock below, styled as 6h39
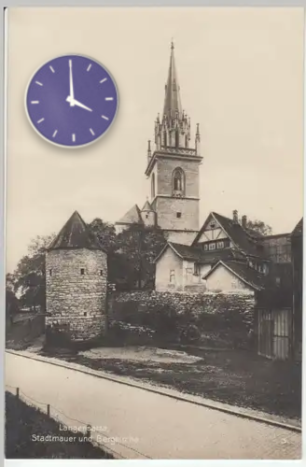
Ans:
4h00
